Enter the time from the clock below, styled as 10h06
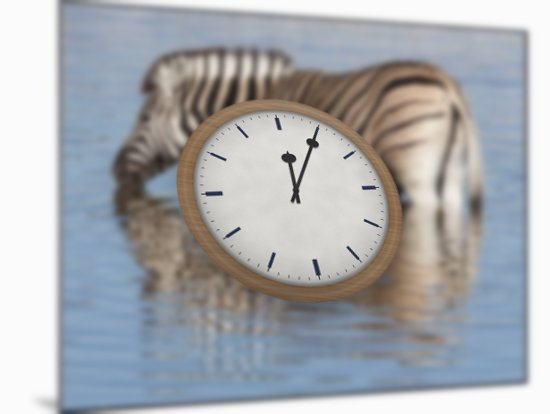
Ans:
12h05
